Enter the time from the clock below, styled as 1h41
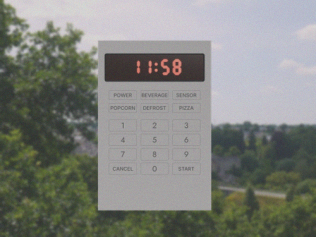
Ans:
11h58
